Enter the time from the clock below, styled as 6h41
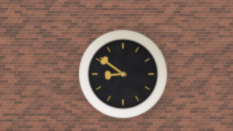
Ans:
8h51
